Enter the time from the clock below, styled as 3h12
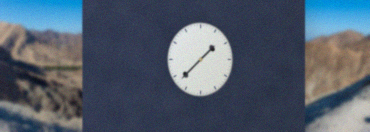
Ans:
1h38
